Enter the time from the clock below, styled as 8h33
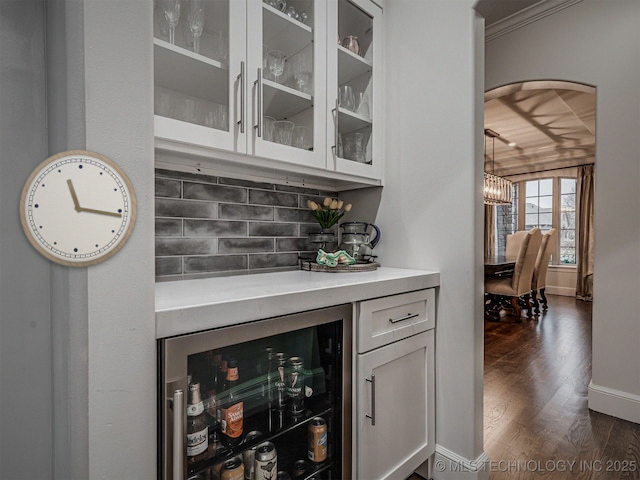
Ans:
11h16
